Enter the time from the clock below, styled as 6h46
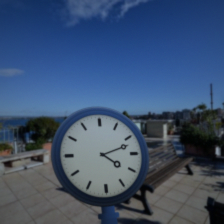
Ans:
4h12
